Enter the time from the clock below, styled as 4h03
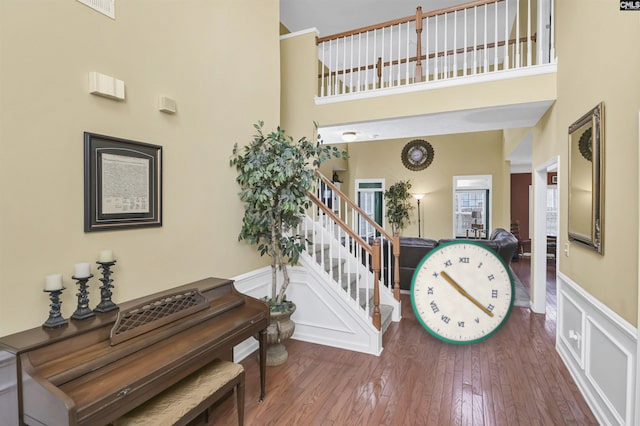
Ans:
10h21
